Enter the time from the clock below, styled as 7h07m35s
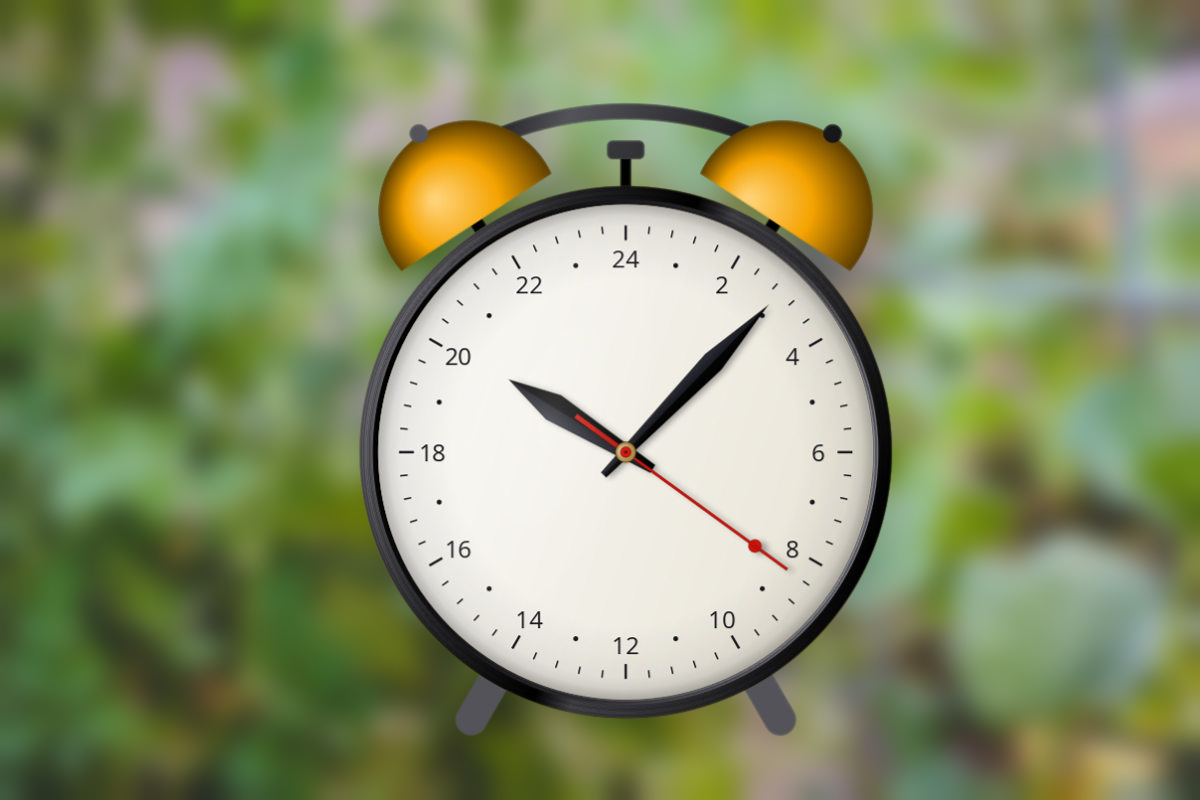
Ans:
20h07m21s
